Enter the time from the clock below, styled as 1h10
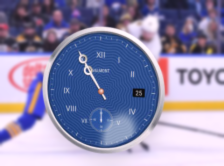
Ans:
10h55
